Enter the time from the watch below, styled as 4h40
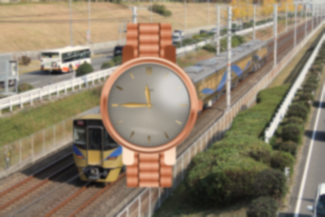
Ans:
11h45
